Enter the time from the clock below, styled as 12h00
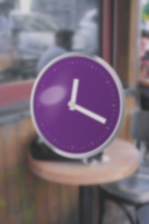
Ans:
12h19
